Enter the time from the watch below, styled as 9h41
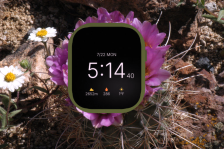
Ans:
5h14
